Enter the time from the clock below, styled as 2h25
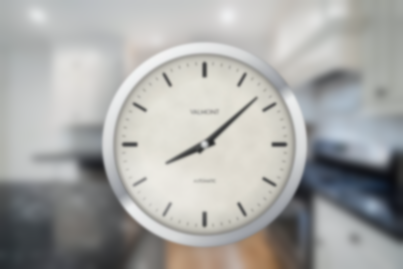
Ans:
8h08
